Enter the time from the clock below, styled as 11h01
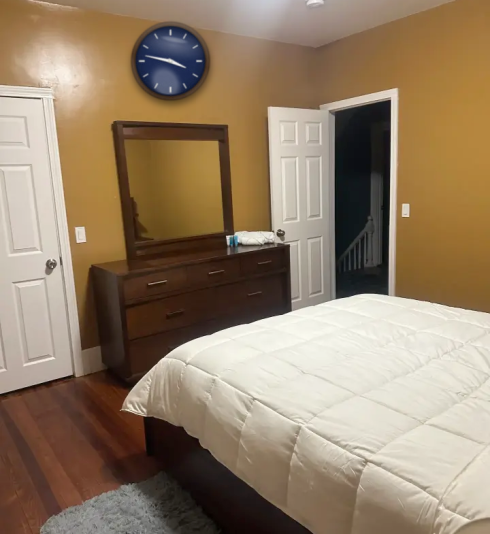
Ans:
3h47
